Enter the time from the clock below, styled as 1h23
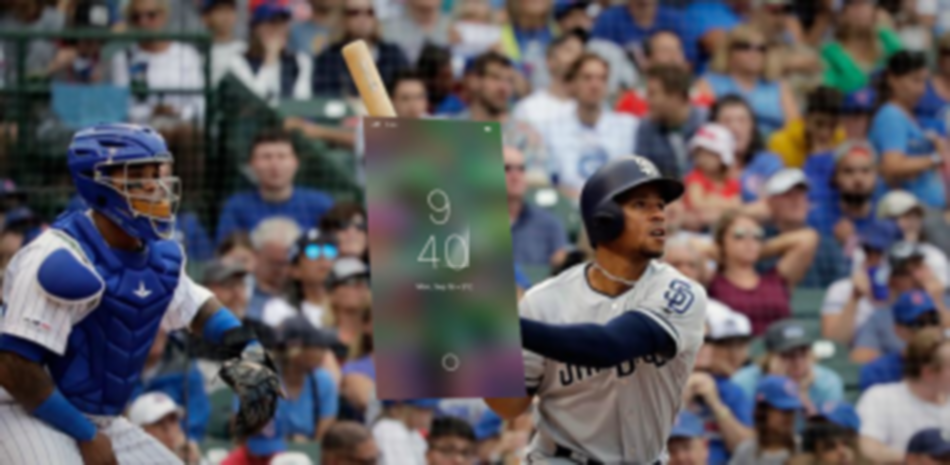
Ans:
9h40
